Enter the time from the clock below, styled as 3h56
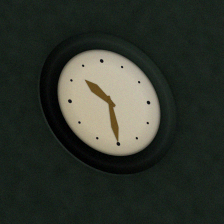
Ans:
10h30
